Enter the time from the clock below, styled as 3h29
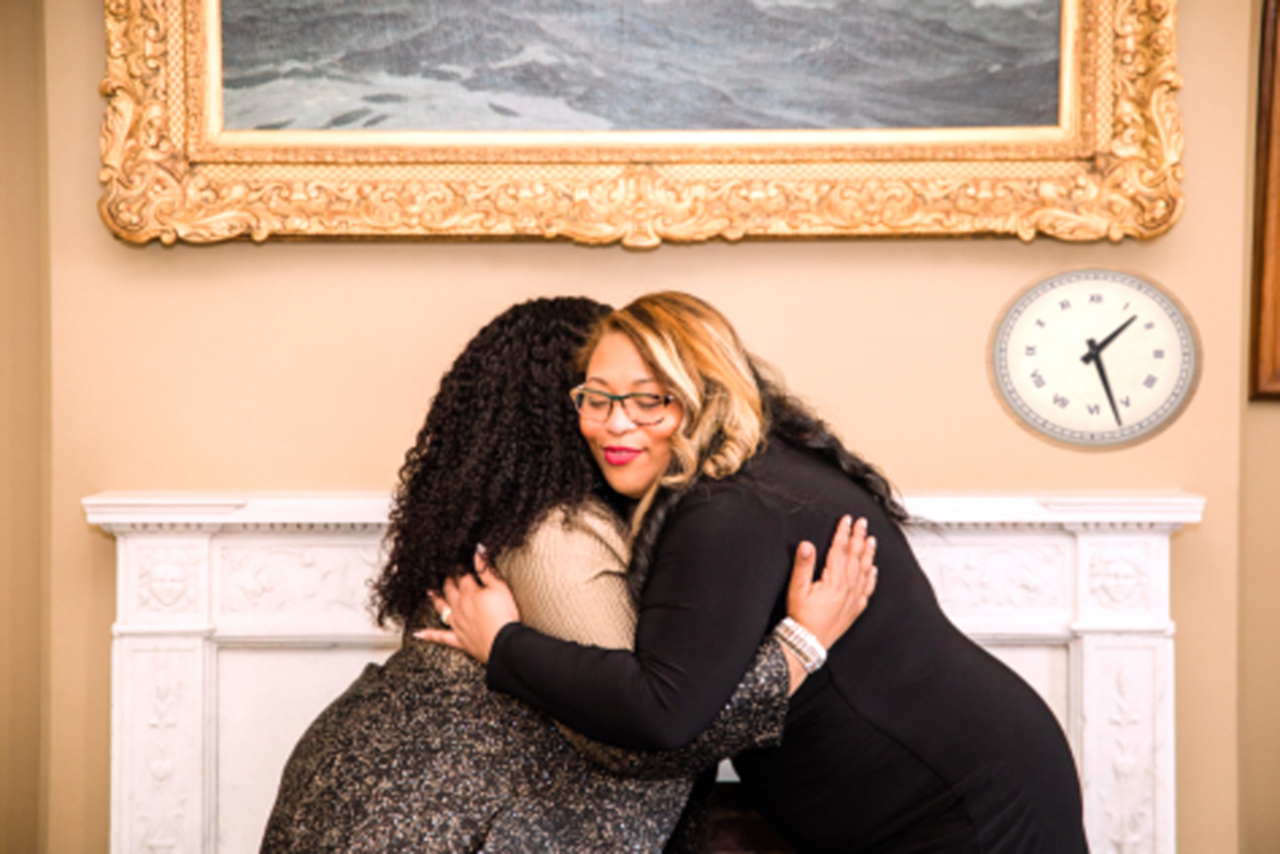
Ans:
1h27
